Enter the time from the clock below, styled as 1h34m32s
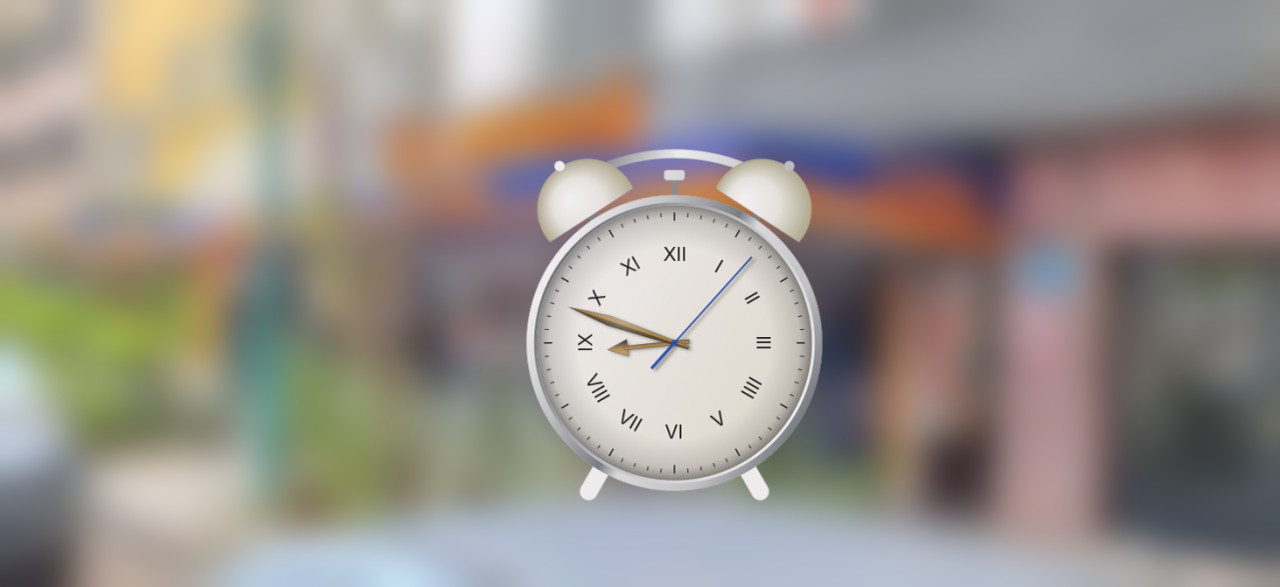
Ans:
8h48m07s
